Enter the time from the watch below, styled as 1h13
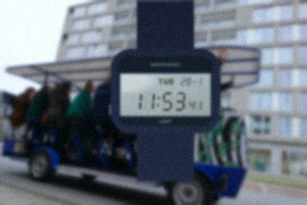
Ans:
11h53
